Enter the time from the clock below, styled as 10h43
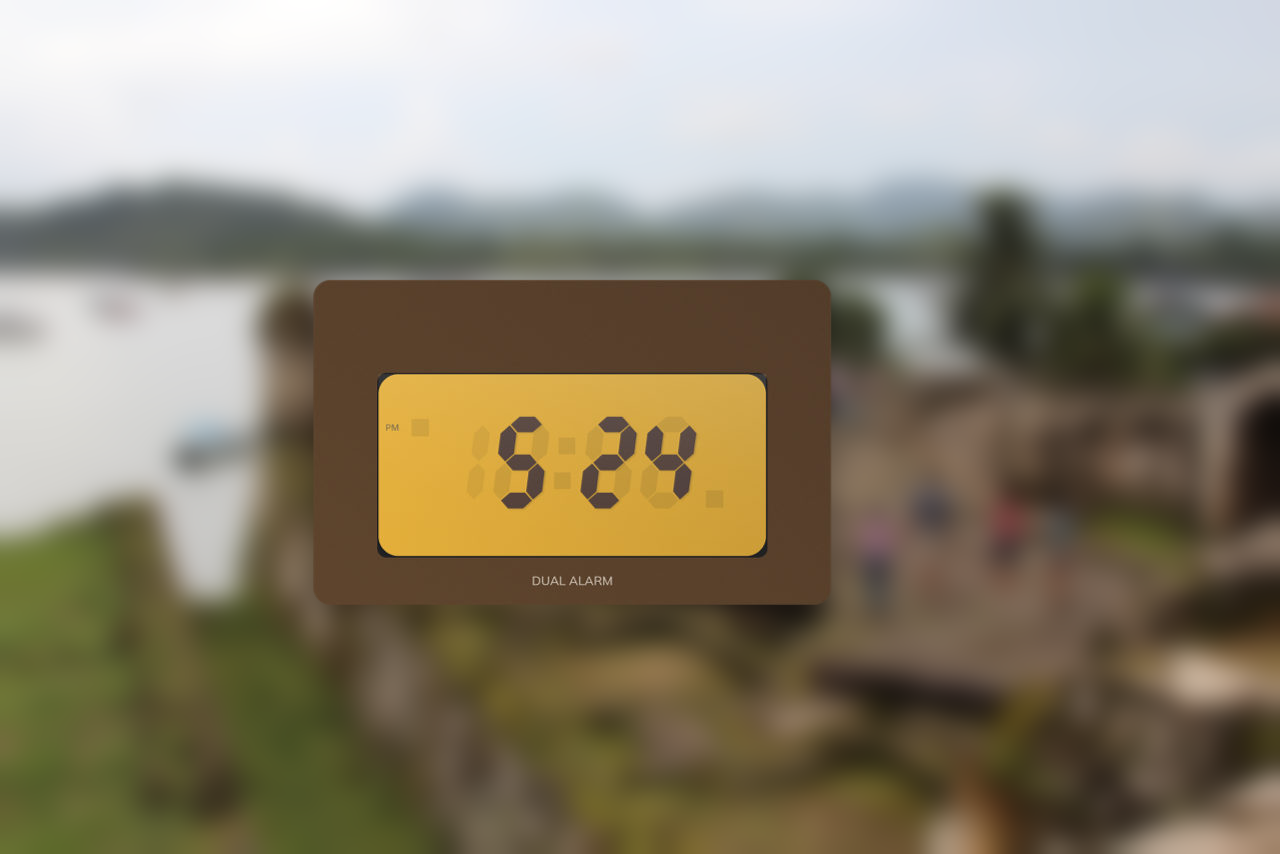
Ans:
5h24
